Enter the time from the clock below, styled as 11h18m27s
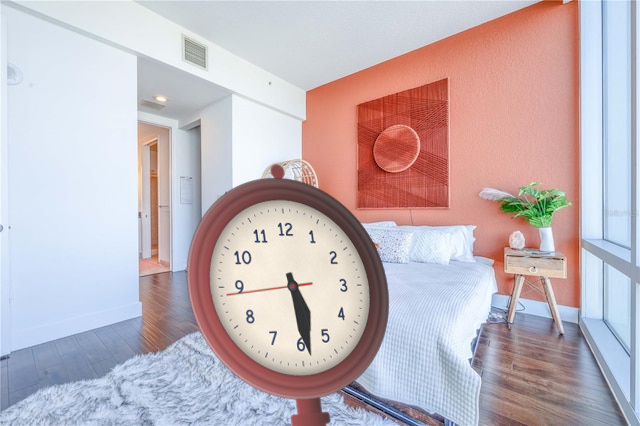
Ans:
5h28m44s
